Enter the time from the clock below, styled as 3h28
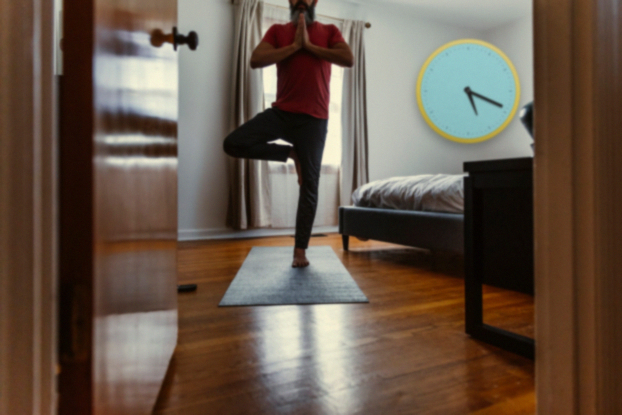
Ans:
5h19
